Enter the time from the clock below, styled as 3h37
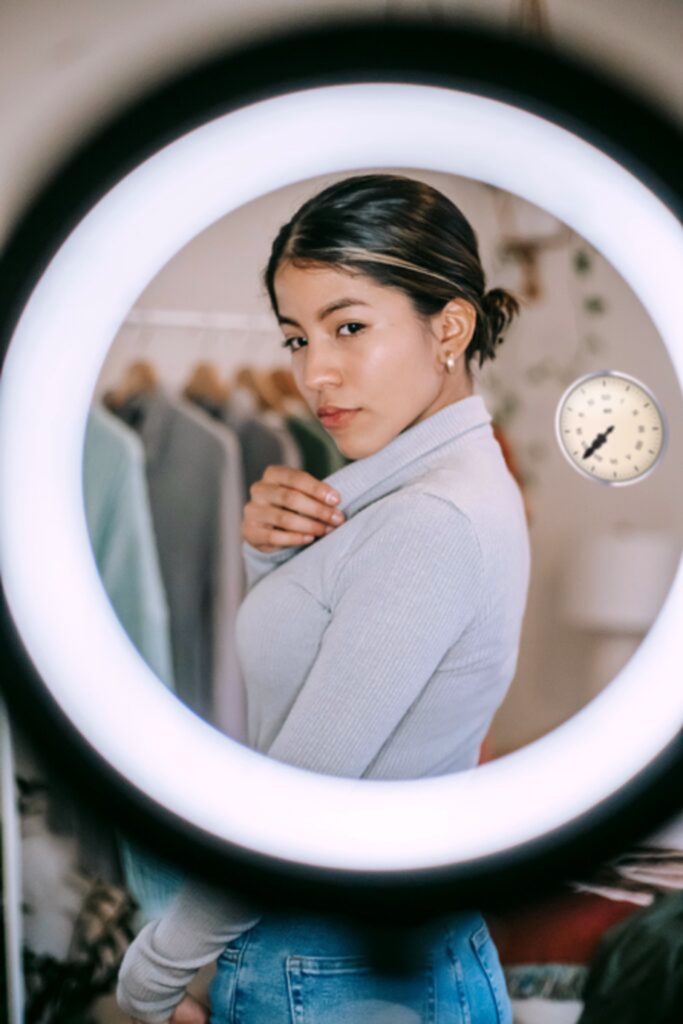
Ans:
7h38
